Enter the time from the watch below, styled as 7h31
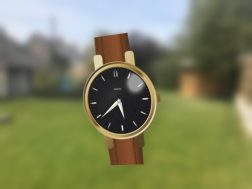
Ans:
5h39
